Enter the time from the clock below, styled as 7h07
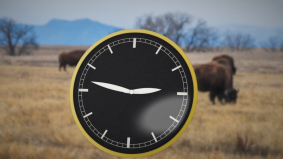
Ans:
2h47
